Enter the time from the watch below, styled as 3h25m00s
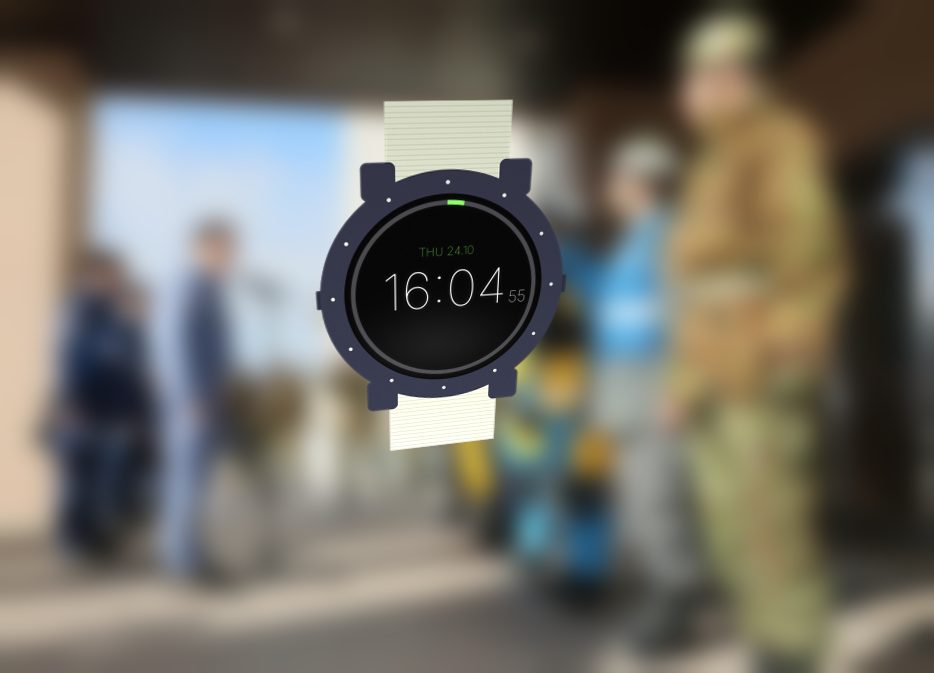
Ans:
16h04m55s
